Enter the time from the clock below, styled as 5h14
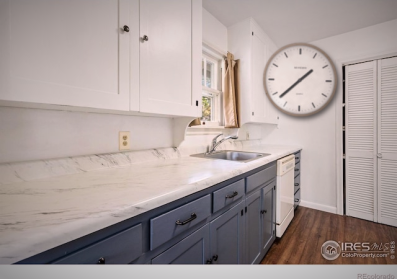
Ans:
1h38
